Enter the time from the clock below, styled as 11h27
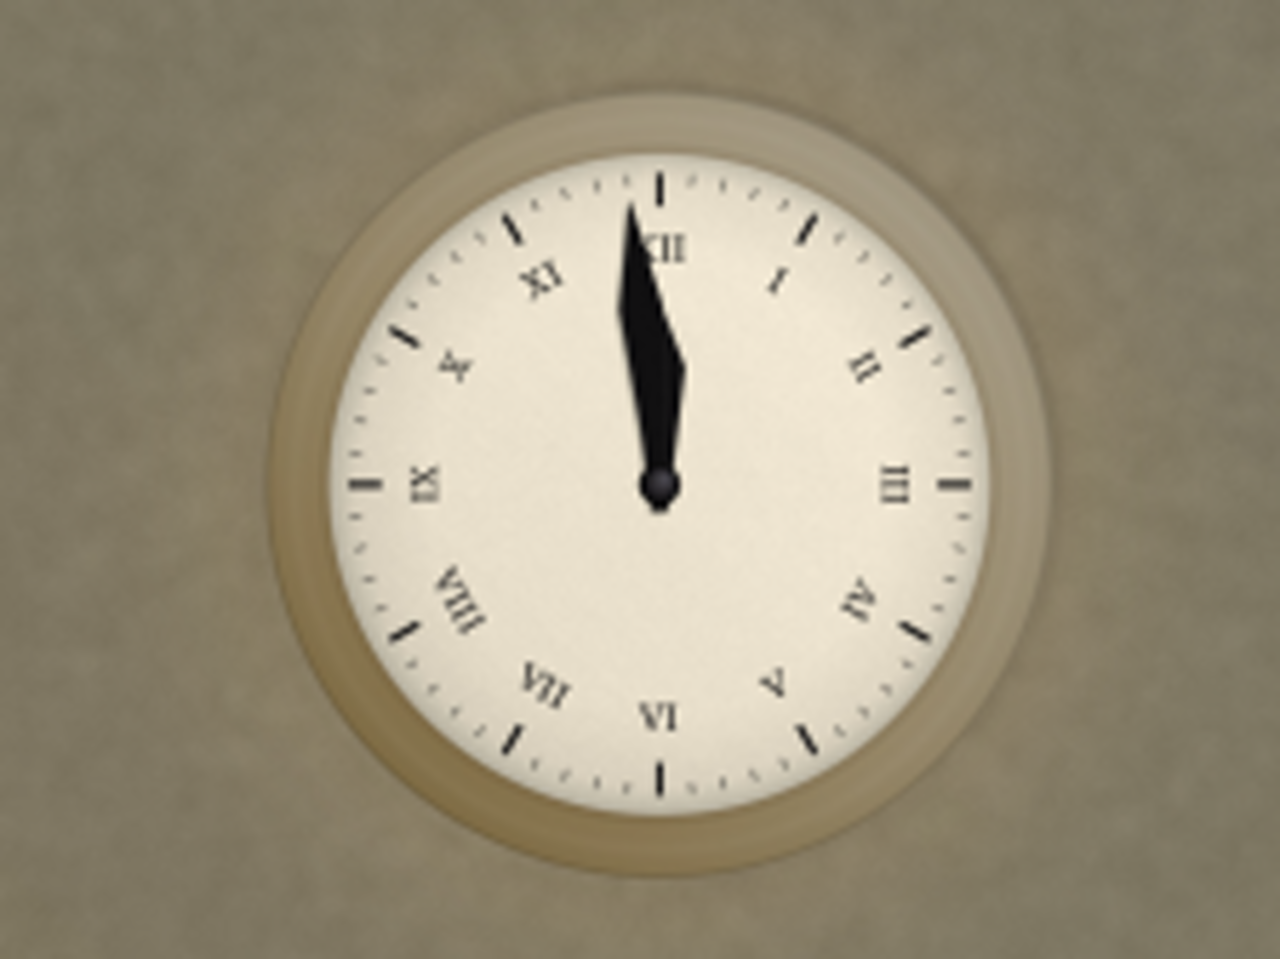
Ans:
11h59
